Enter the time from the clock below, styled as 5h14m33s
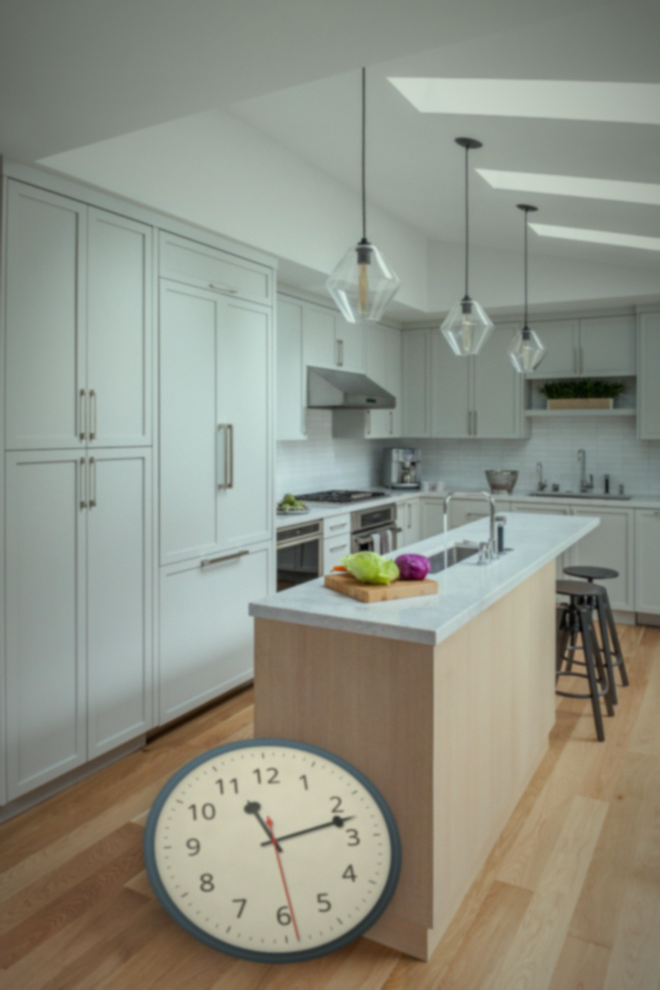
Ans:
11h12m29s
